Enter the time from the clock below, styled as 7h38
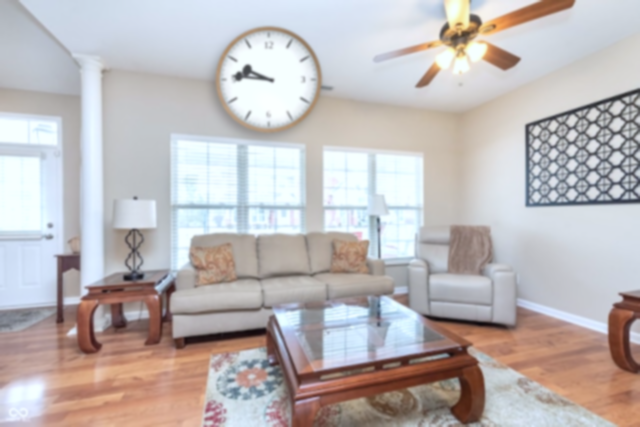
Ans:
9h46
